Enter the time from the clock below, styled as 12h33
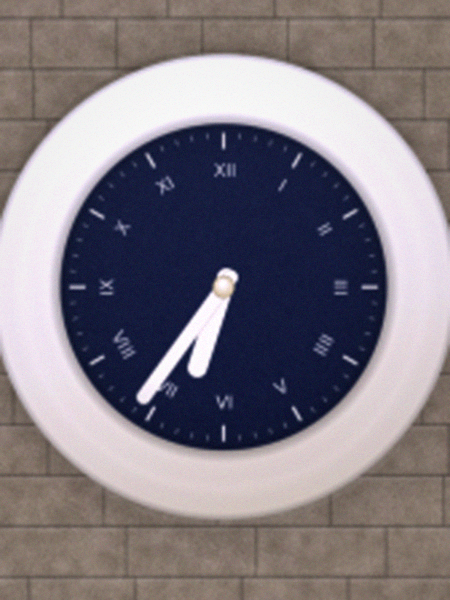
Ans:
6h36
